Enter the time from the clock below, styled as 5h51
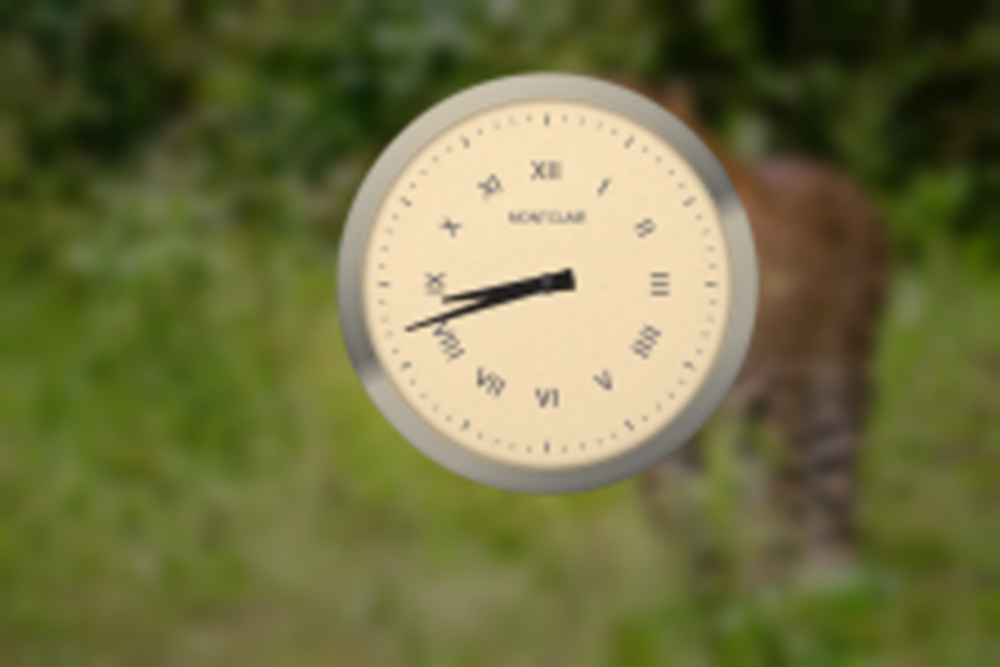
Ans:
8h42
